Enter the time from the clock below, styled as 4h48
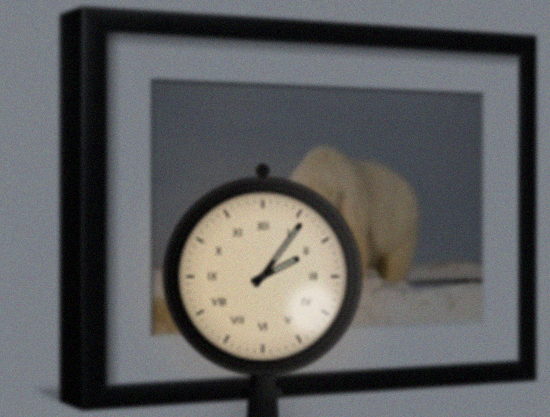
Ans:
2h06
